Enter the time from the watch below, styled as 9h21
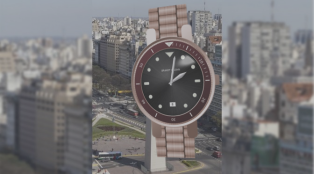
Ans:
2h02
